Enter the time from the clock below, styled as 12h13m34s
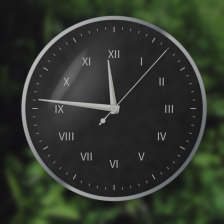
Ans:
11h46m07s
